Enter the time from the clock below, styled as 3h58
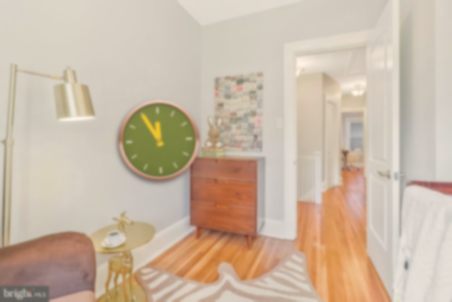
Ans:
11h55
